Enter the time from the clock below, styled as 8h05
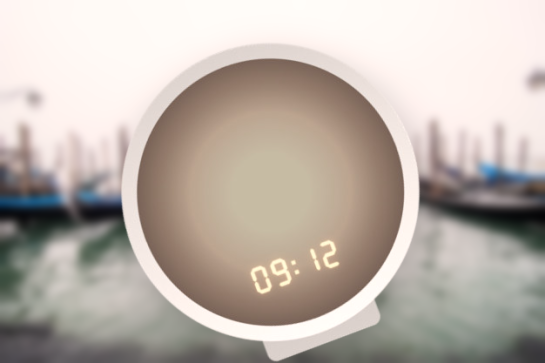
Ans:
9h12
